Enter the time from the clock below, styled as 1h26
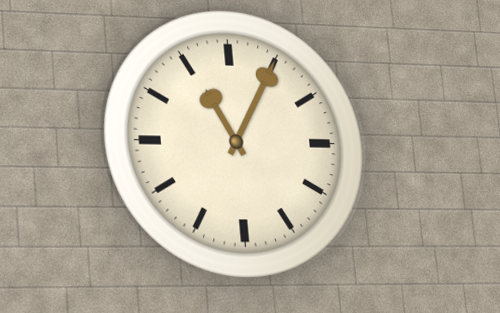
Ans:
11h05
